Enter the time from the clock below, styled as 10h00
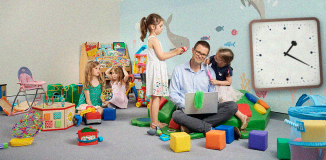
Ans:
1h20
